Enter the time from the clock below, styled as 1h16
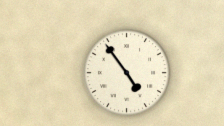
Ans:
4h54
